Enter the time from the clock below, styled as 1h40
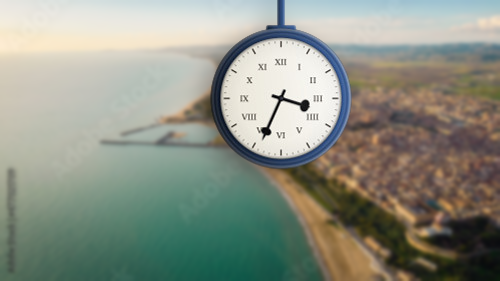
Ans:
3h34
